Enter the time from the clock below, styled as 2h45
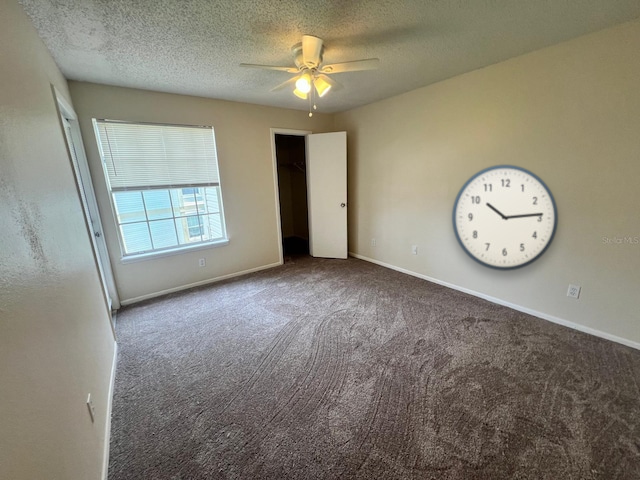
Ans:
10h14
